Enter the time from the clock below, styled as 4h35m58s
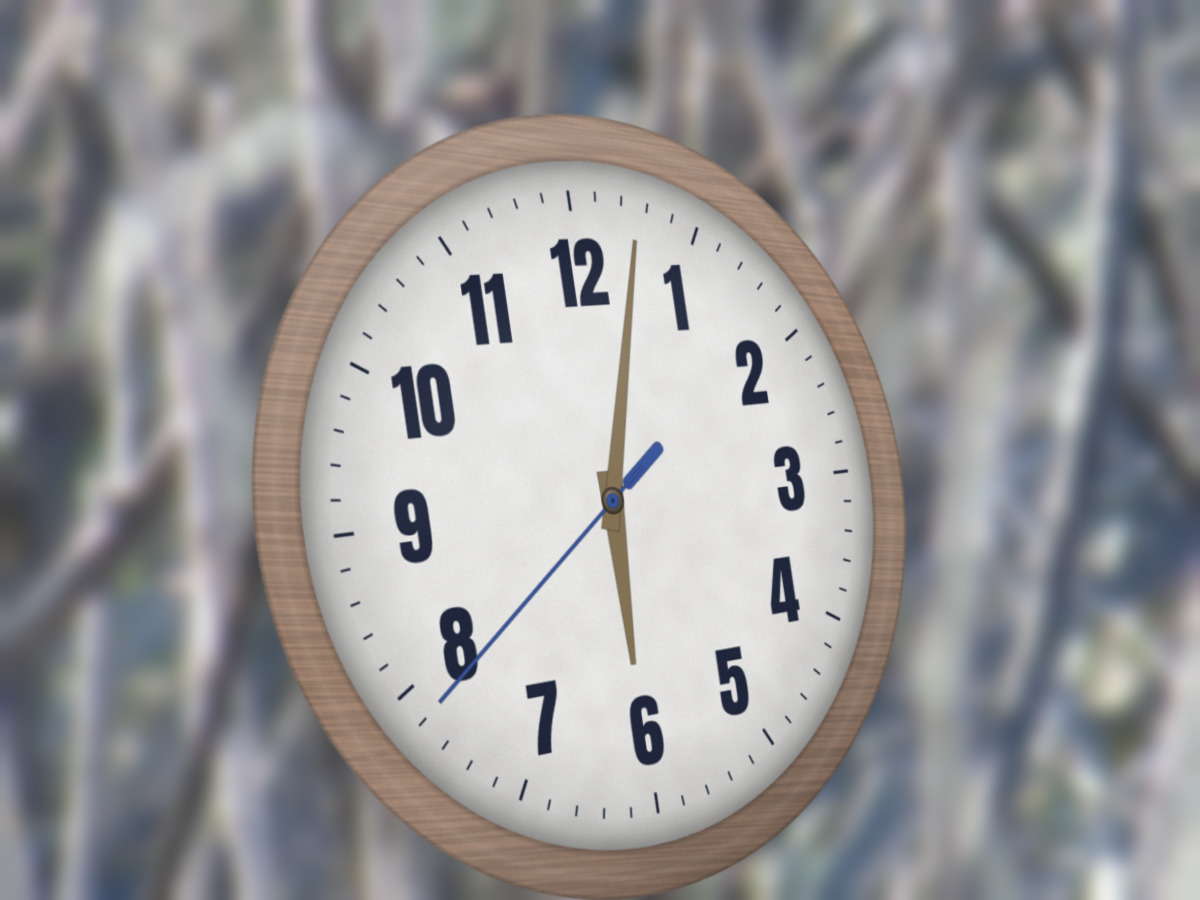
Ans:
6h02m39s
